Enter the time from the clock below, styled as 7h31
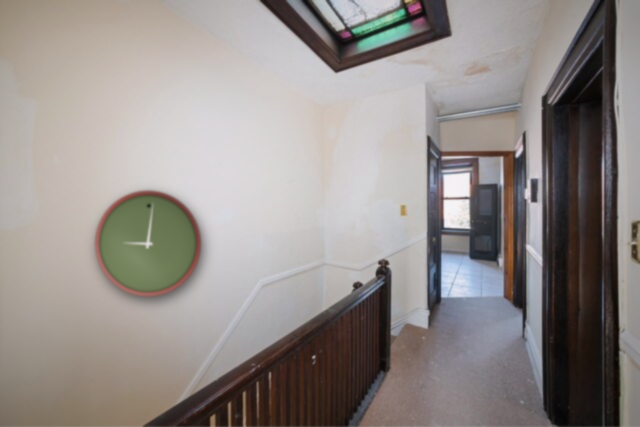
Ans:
9h01
